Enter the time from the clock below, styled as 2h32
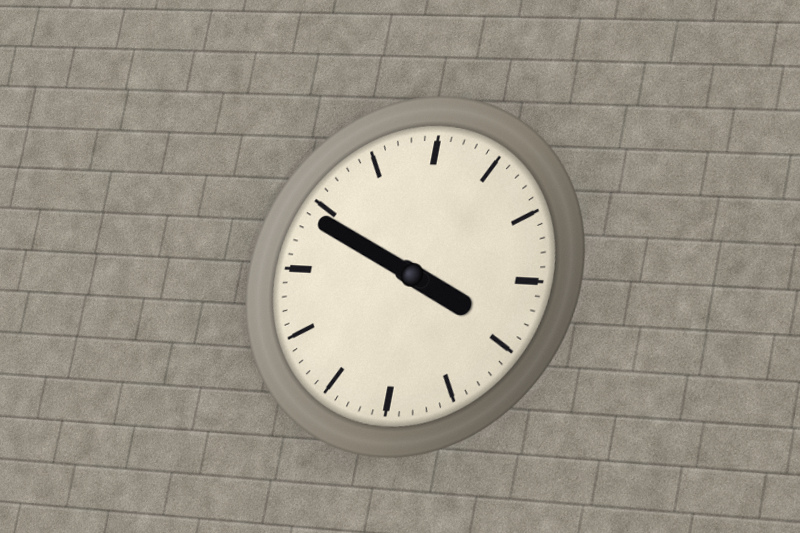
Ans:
3h49
